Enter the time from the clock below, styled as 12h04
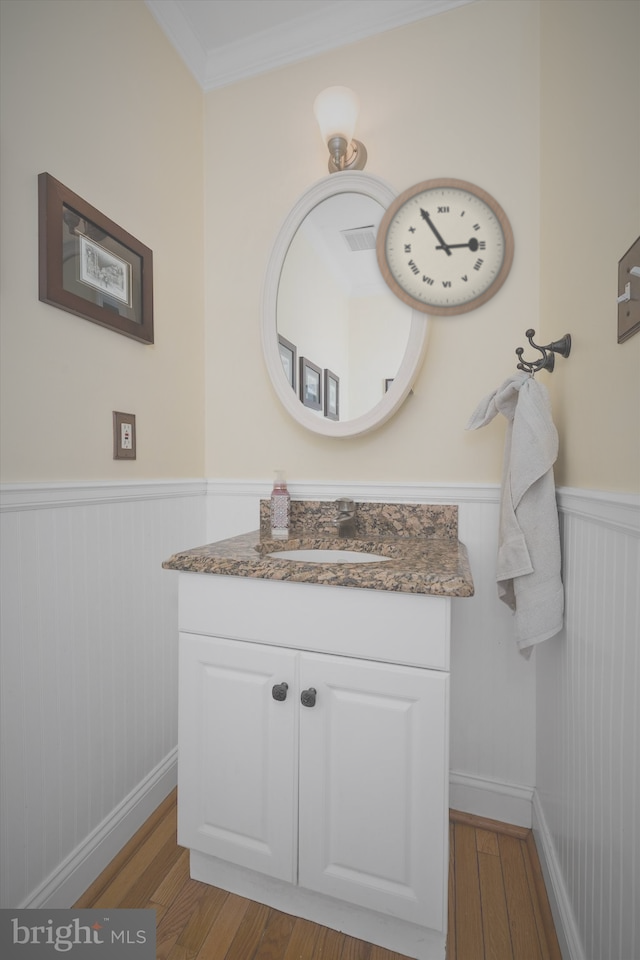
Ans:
2h55
